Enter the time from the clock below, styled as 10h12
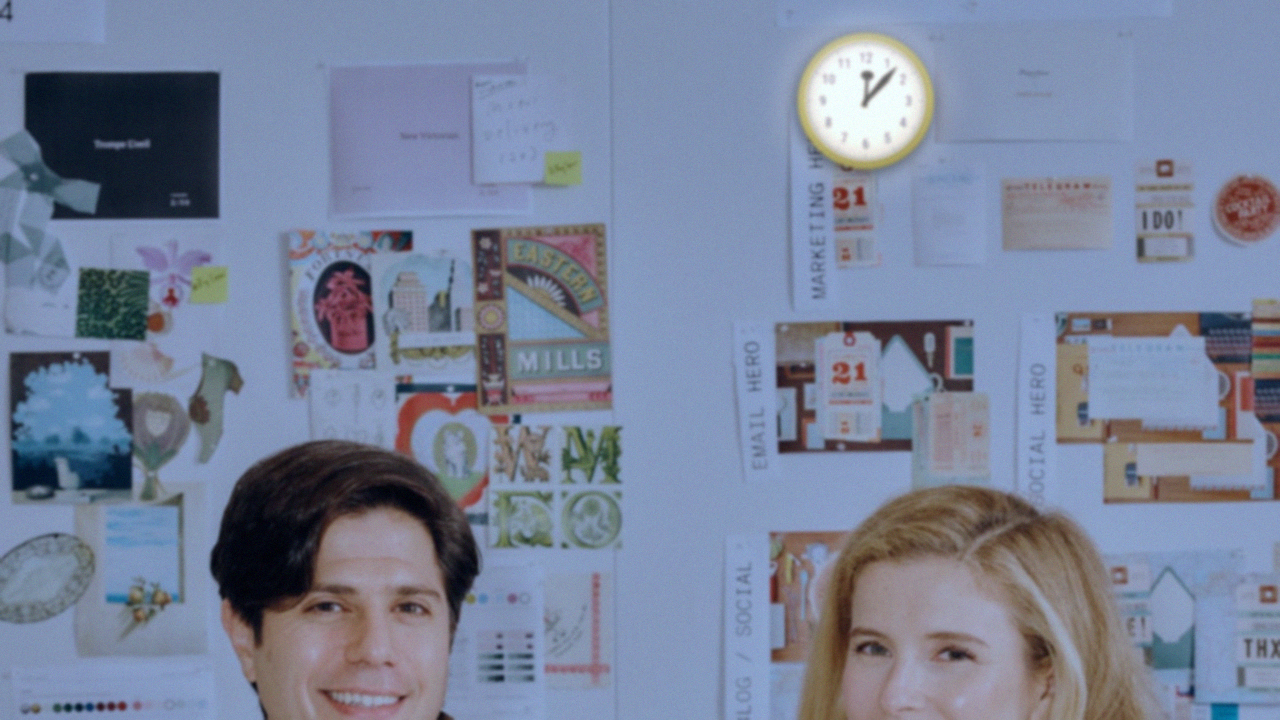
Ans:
12h07
